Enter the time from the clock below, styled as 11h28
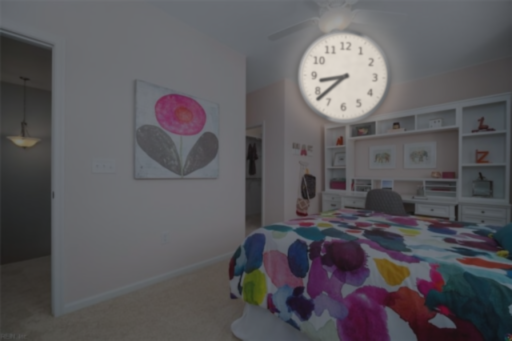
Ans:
8h38
